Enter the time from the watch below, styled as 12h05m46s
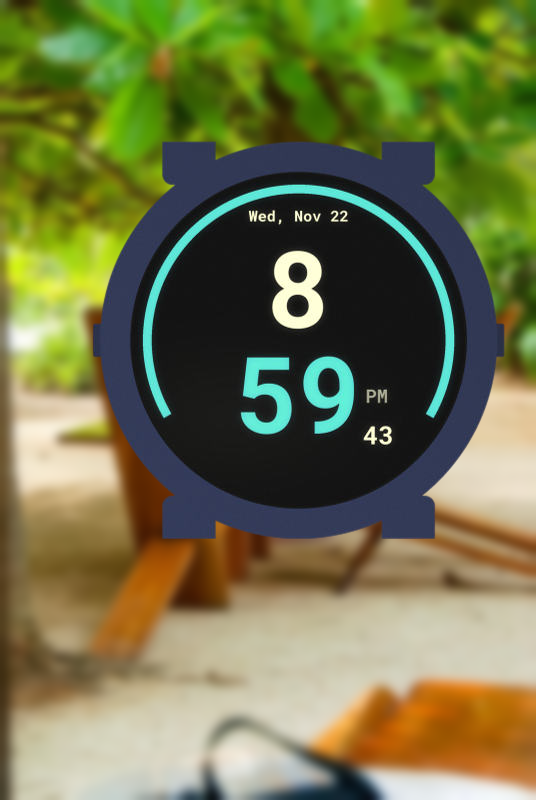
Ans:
8h59m43s
